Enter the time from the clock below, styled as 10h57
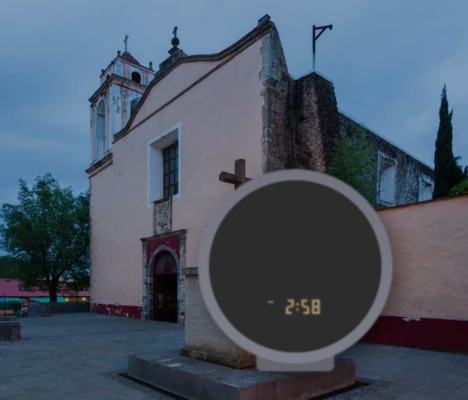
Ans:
2h58
